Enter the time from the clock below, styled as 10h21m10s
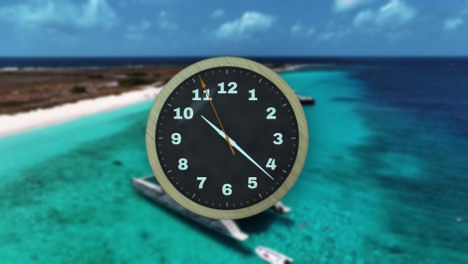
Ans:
10h21m56s
